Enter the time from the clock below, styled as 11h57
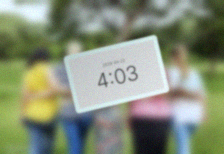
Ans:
4h03
